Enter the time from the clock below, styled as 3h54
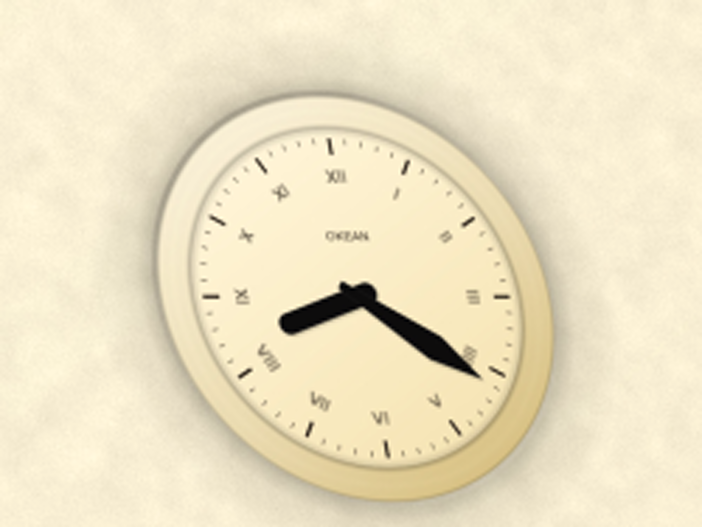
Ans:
8h21
